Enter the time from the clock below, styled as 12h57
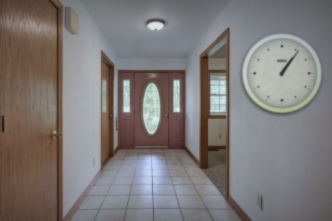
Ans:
1h06
